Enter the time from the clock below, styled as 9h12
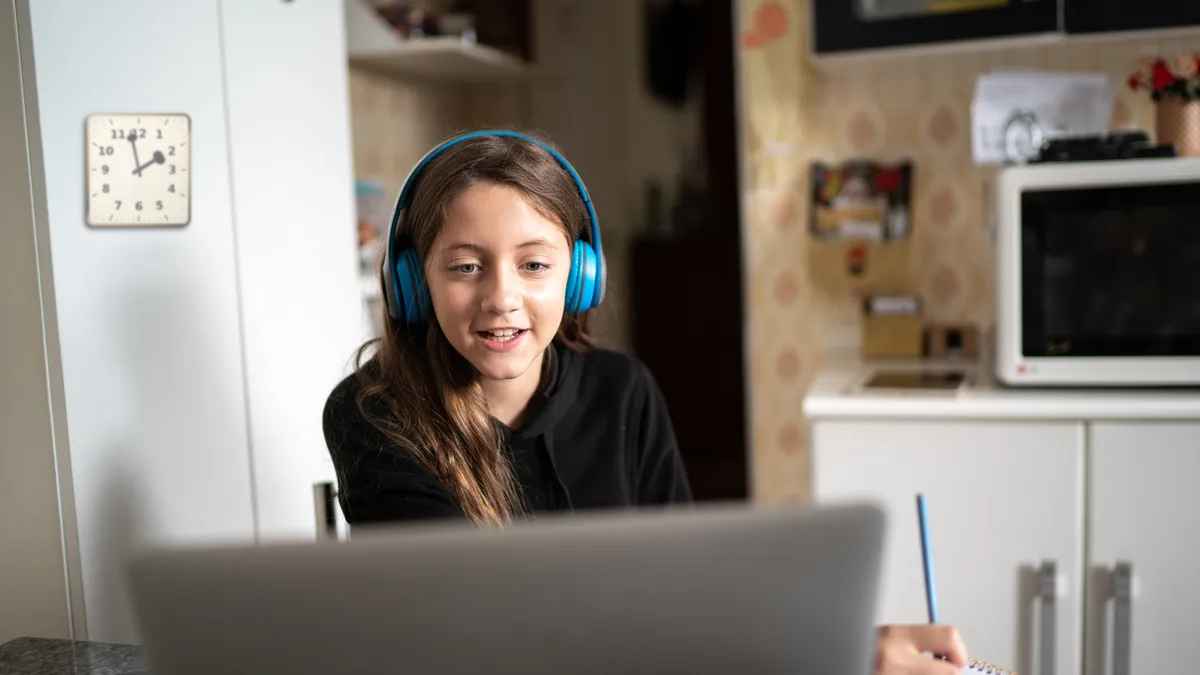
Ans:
1h58
